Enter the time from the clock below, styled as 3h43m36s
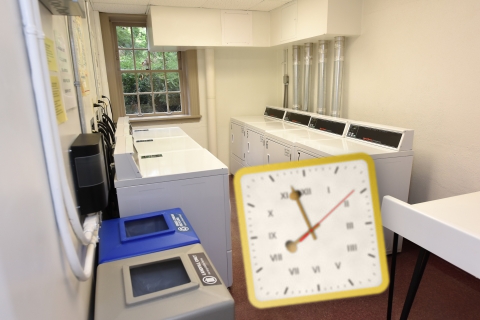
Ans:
7h57m09s
